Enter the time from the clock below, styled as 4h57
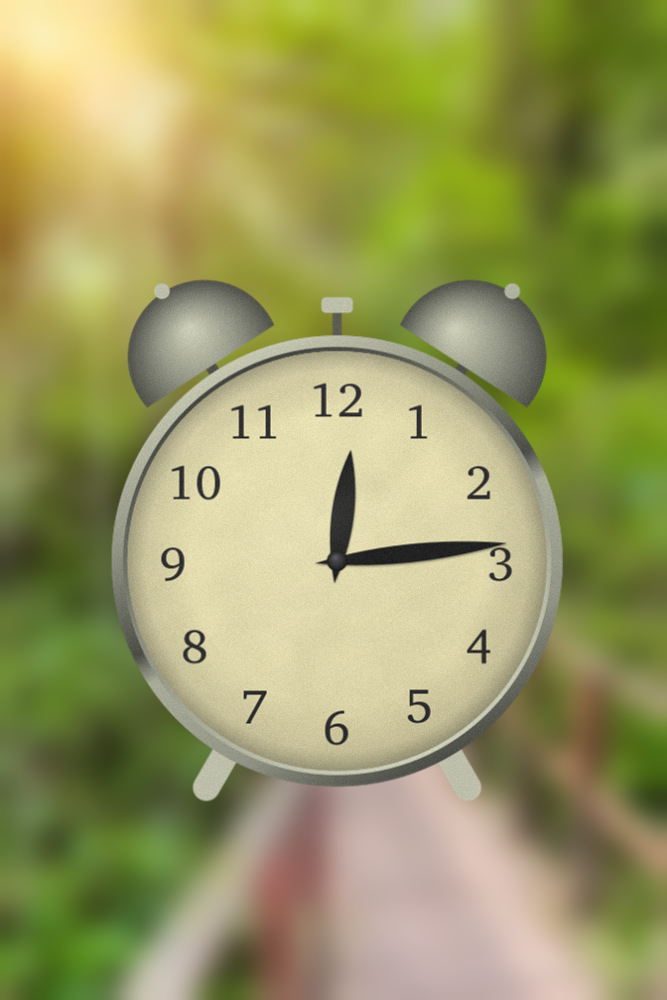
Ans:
12h14
